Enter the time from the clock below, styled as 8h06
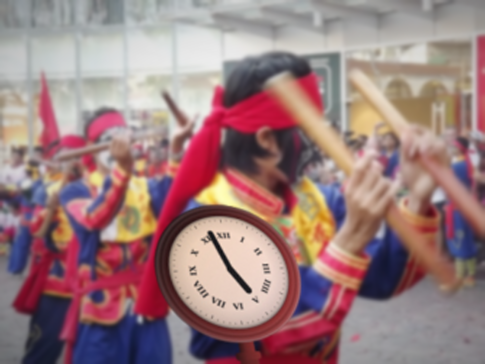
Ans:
4h57
